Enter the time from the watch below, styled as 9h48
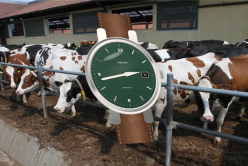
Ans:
2h43
